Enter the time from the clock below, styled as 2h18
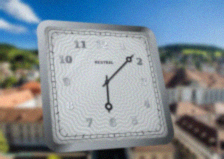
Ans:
6h08
